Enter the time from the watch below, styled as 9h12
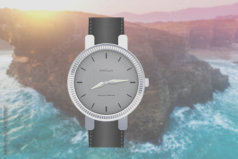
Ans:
8h14
